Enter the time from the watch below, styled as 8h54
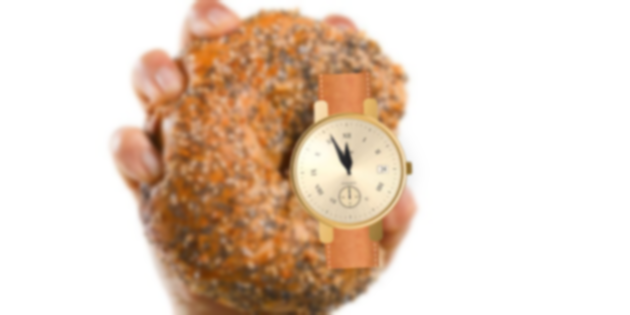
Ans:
11h56
